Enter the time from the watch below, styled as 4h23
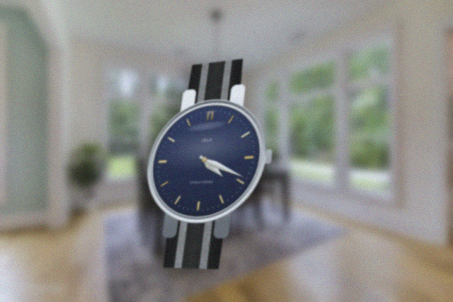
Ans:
4h19
